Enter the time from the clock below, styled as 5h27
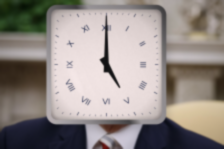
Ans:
5h00
